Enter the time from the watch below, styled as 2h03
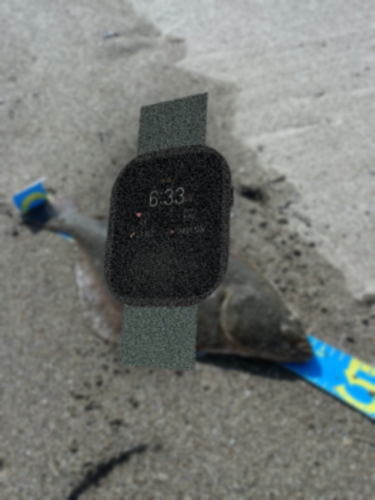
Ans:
6h33
